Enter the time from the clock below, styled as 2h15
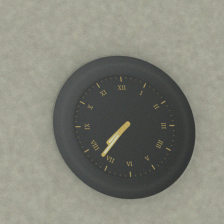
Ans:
7h37
